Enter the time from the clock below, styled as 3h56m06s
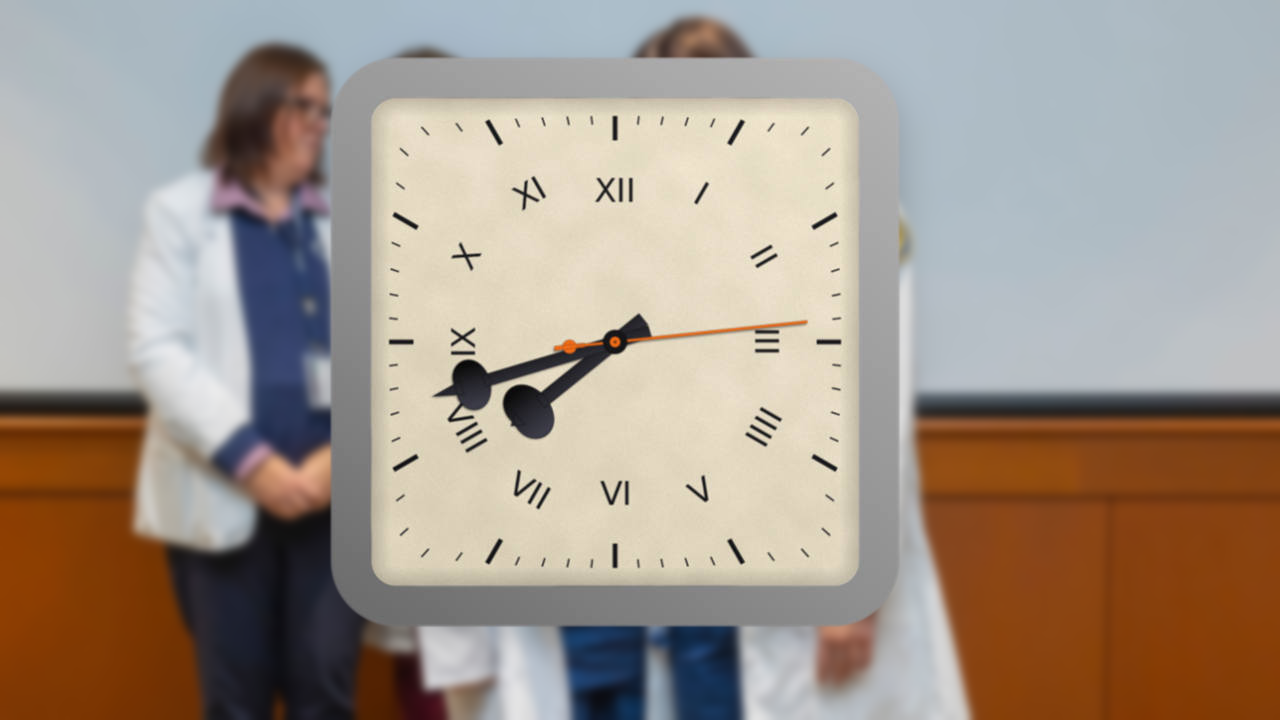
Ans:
7h42m14s
